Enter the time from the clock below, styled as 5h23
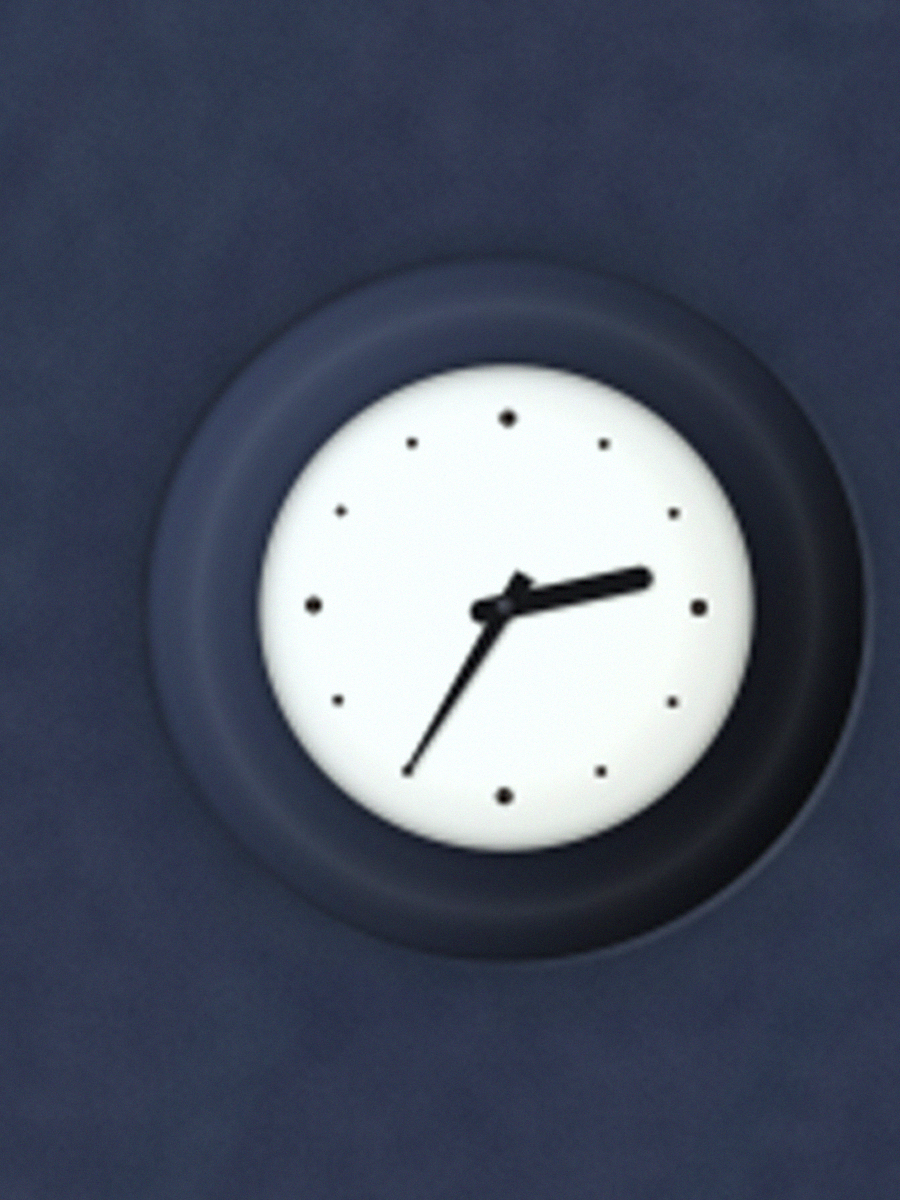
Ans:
2h35
